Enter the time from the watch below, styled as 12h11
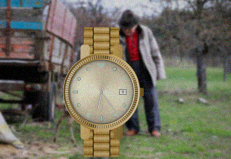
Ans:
6h24
